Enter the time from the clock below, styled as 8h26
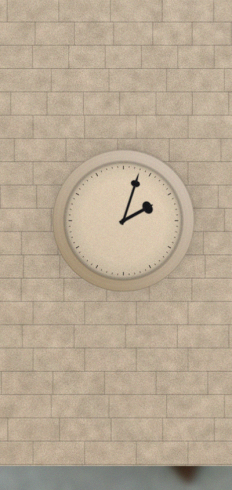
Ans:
2h03
